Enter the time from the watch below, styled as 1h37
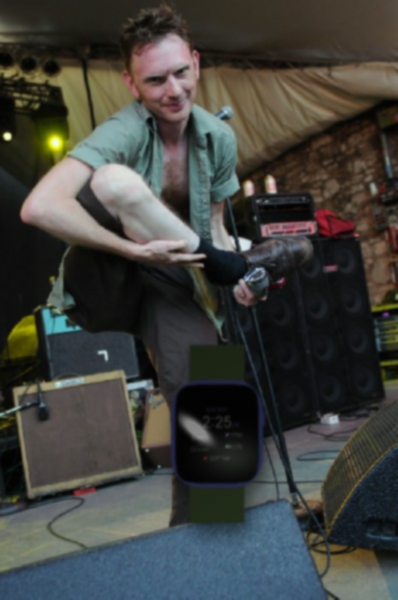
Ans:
2h25
